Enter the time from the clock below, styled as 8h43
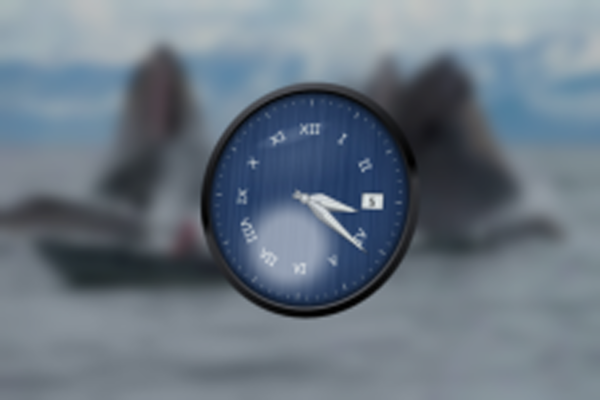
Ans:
3h21
